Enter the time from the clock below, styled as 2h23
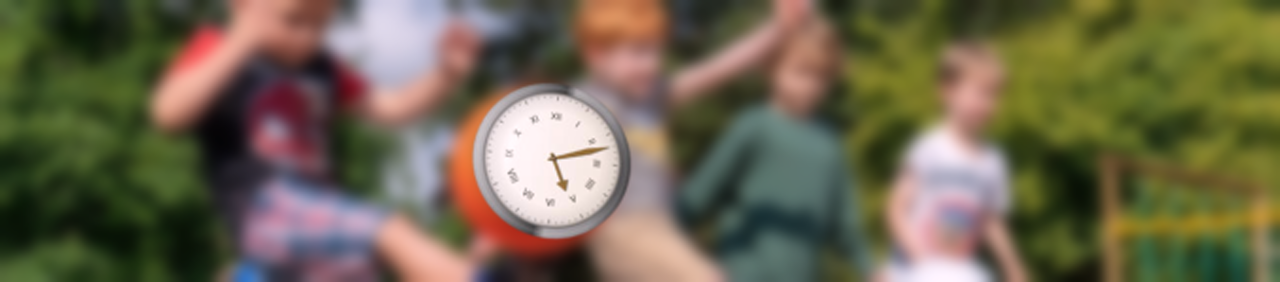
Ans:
5h12
